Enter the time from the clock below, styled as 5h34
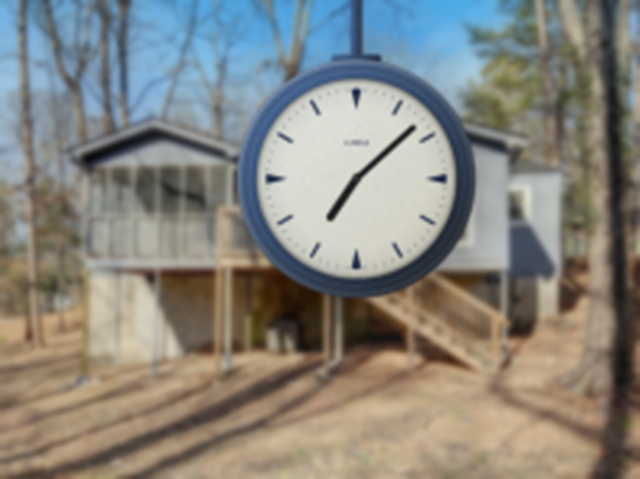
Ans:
7h08
